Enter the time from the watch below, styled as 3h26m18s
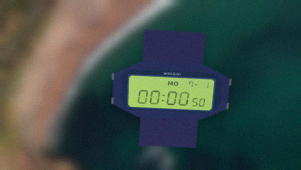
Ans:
0h00m50s
